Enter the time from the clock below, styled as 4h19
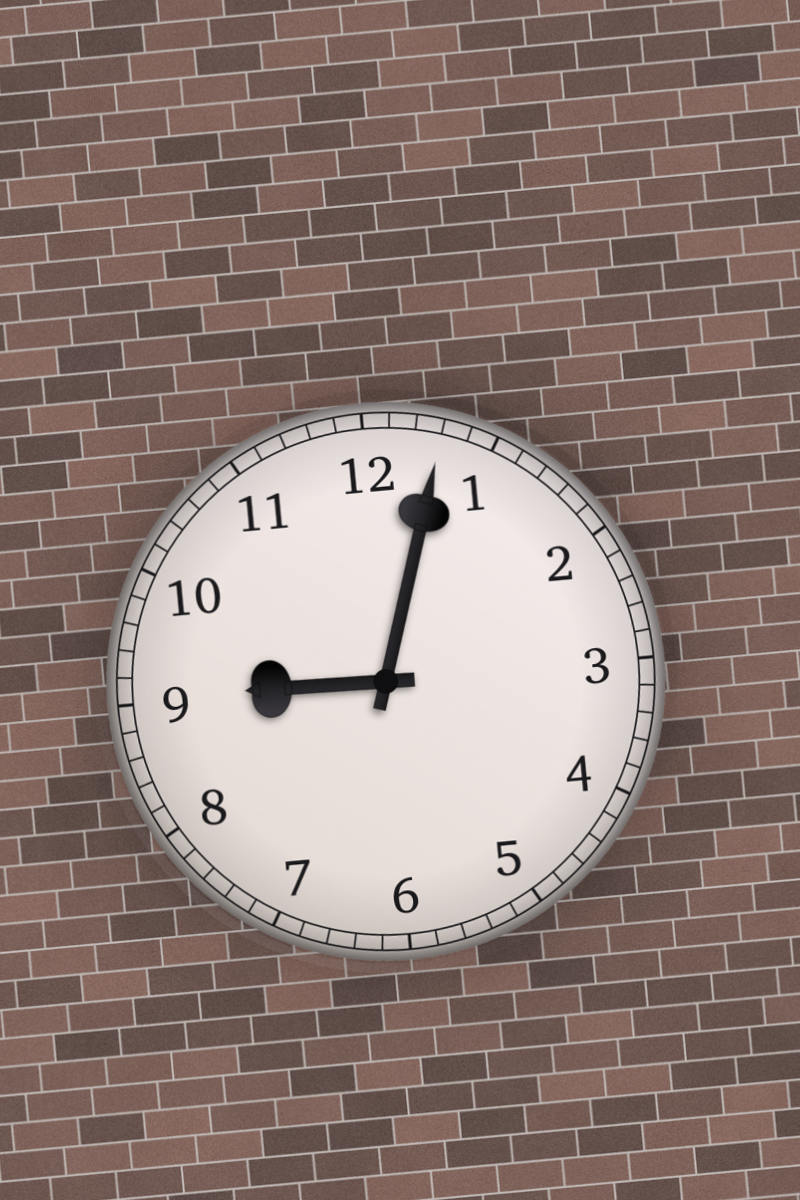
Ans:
9h03
